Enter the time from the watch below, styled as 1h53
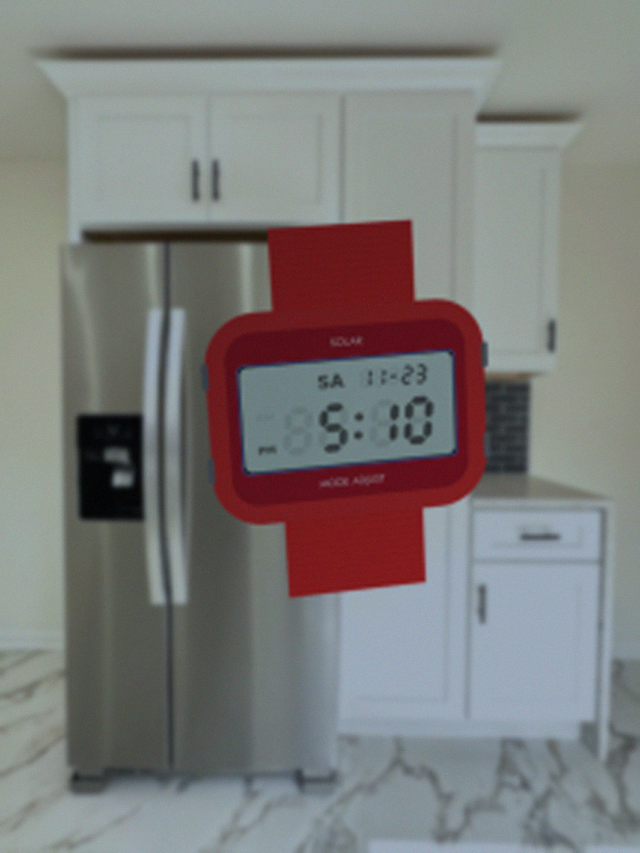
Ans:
5h10
